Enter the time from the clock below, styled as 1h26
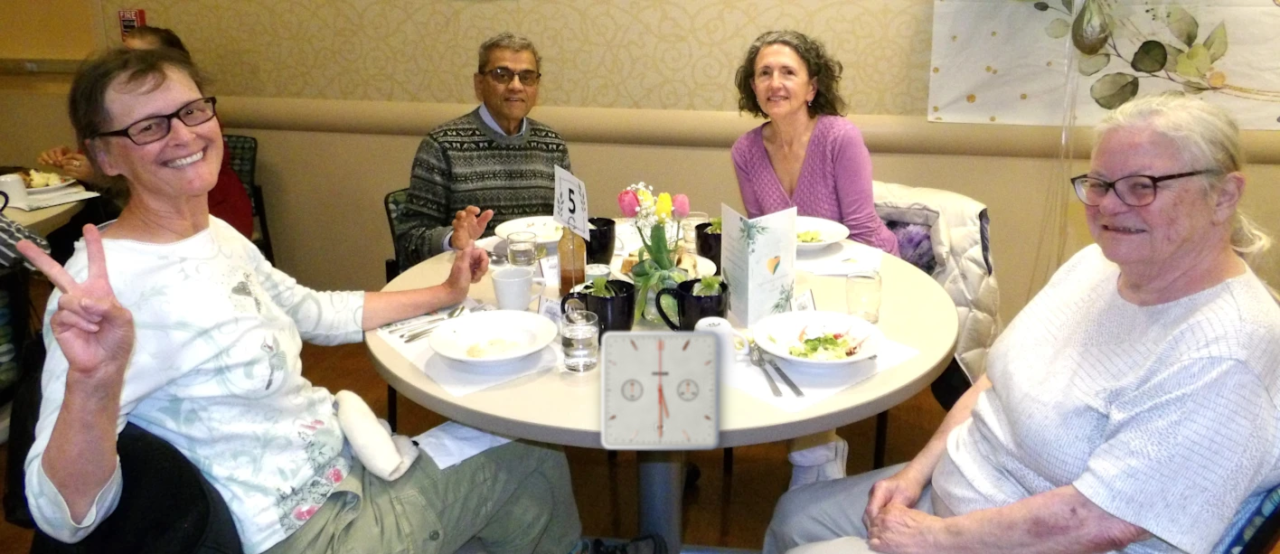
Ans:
5h30
